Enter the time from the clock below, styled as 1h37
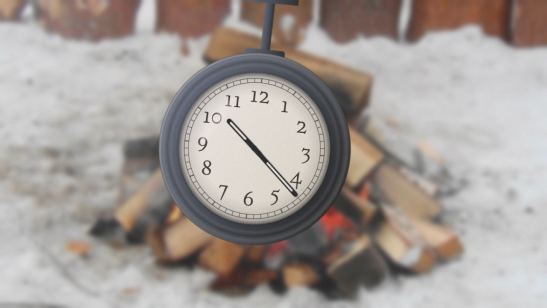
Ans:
10h22
